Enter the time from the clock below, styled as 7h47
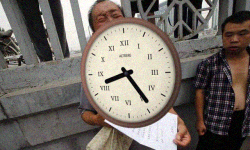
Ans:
8h24
